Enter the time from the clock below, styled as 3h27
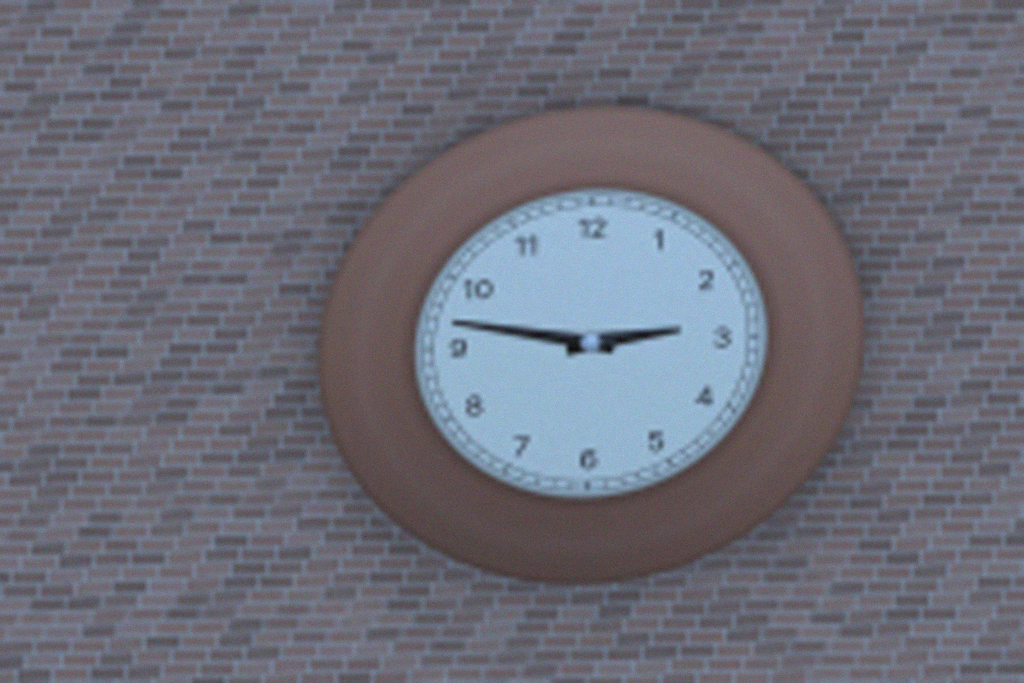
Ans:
2h47
